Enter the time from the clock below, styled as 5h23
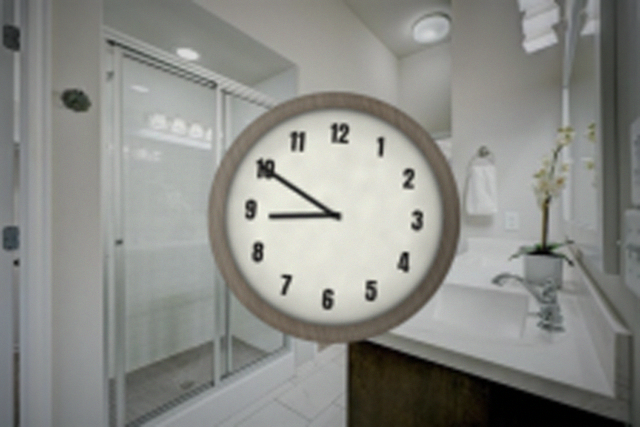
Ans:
8h50
